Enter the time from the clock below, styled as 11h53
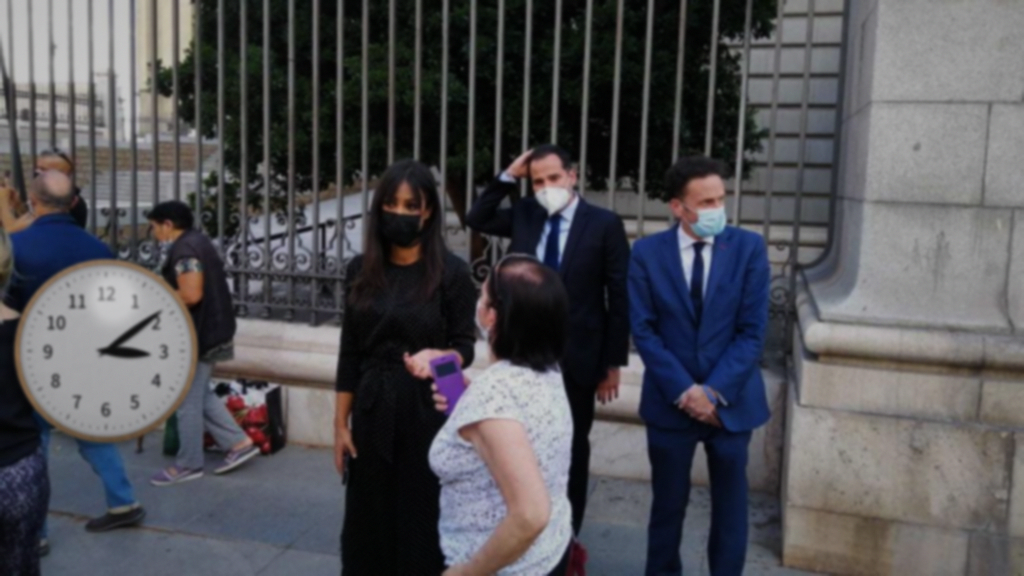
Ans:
3h09
